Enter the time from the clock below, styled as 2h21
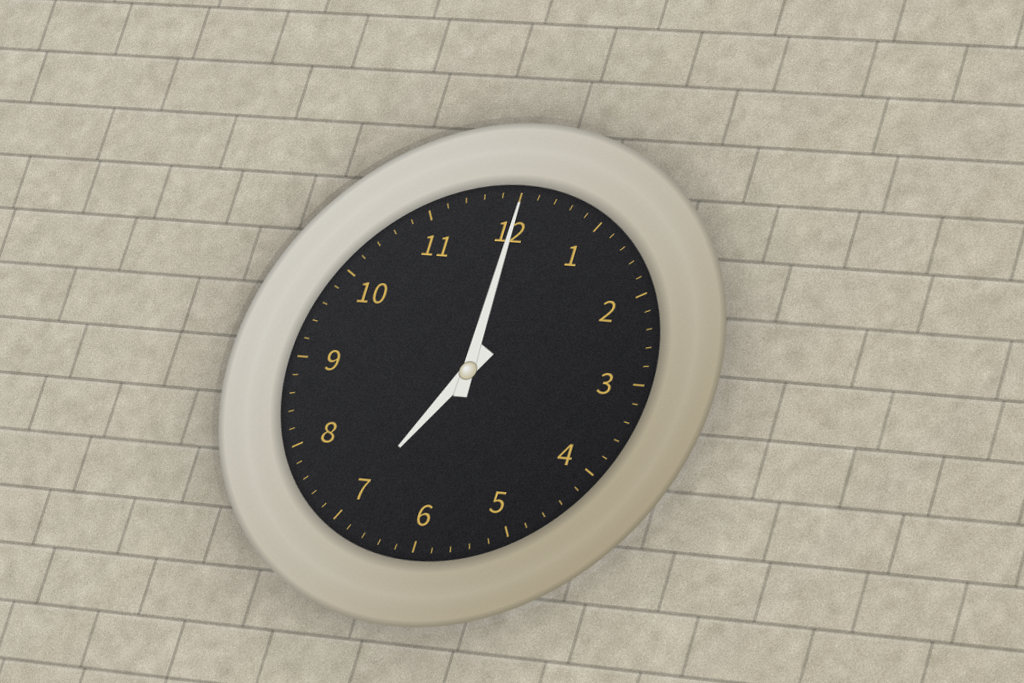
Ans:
7h00
